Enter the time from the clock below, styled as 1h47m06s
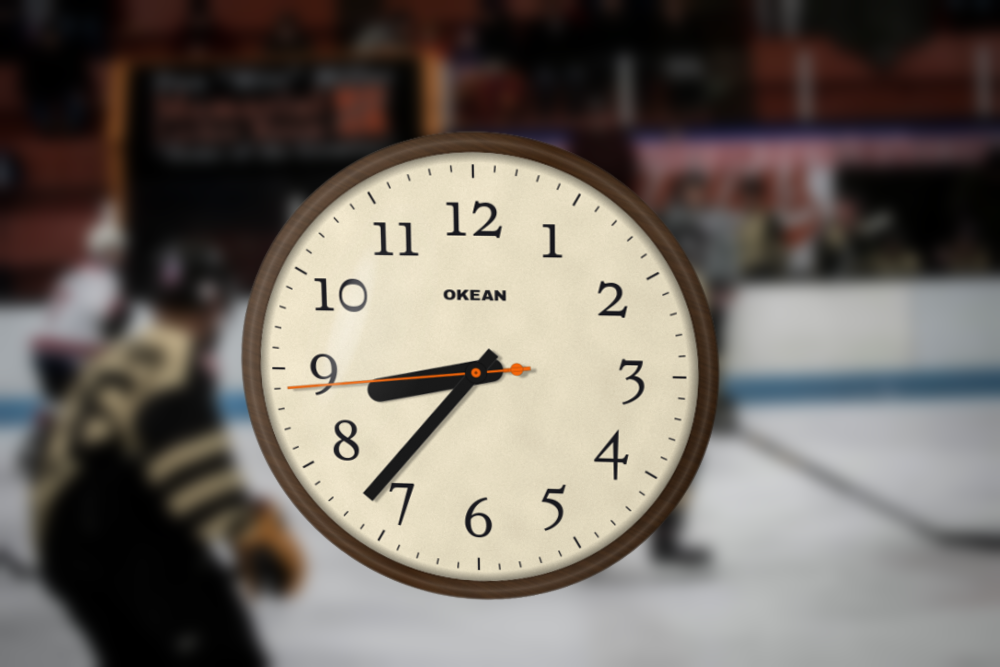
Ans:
8h36m44s
